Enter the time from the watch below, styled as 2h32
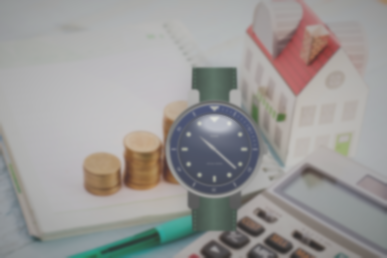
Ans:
10h22
